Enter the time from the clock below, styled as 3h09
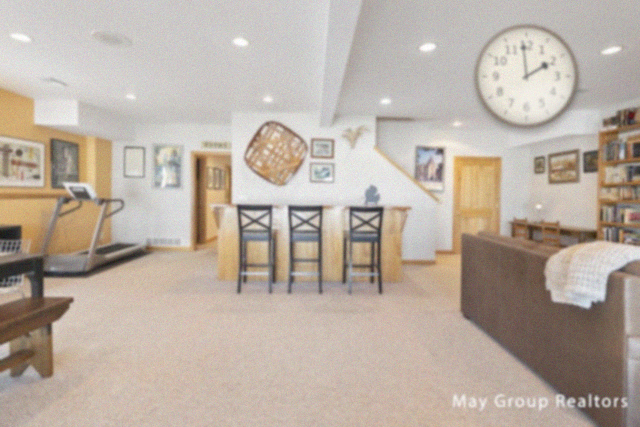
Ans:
1h59
